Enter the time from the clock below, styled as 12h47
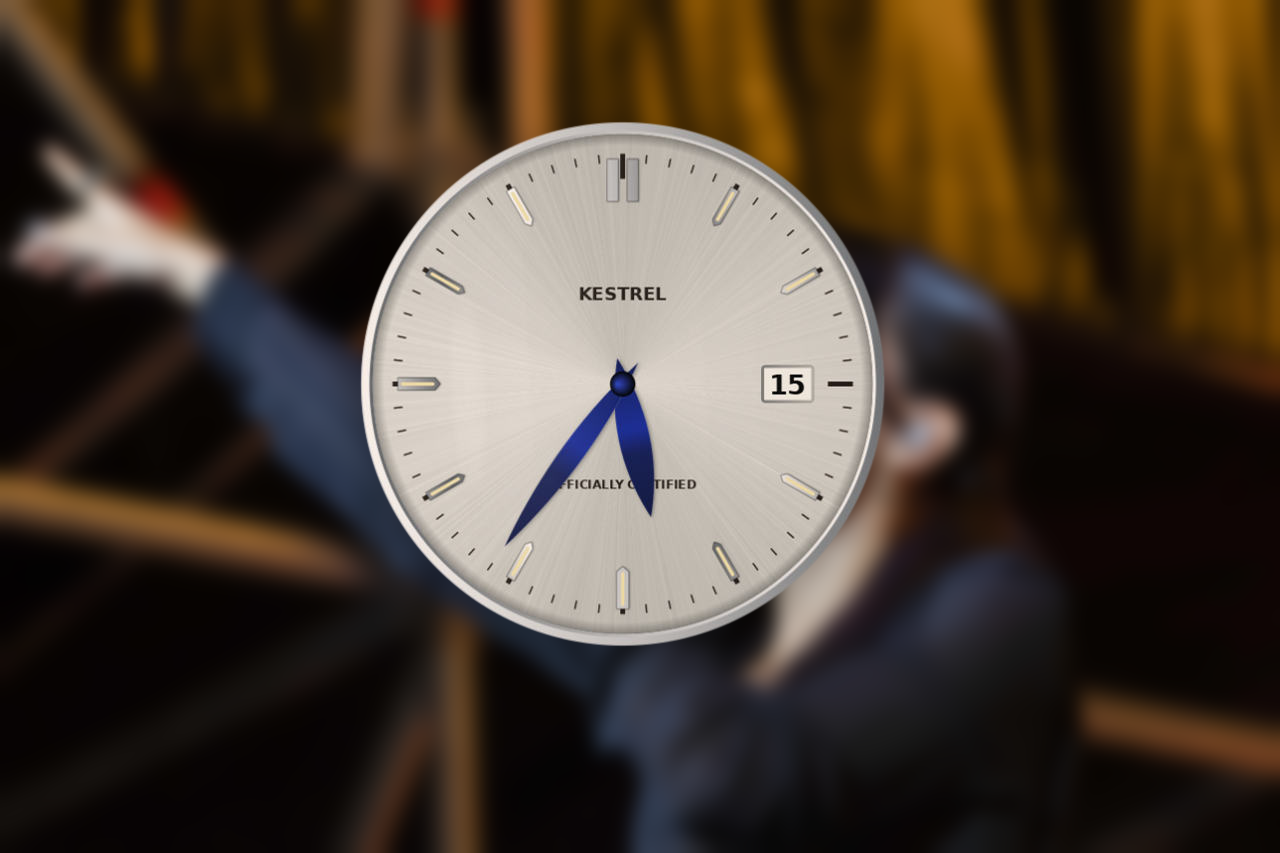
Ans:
5h36
